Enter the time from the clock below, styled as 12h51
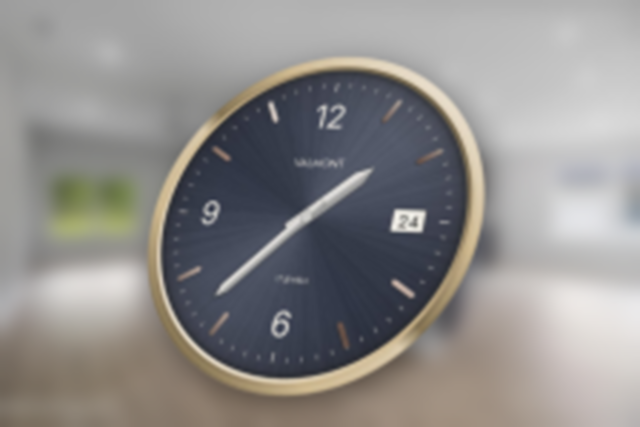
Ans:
1h37
